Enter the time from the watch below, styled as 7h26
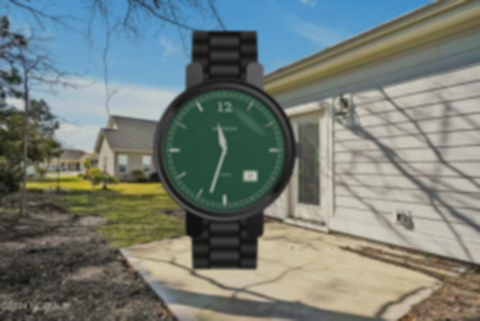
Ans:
11h33
